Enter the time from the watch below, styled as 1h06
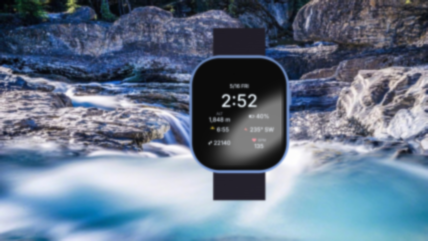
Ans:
2h52
